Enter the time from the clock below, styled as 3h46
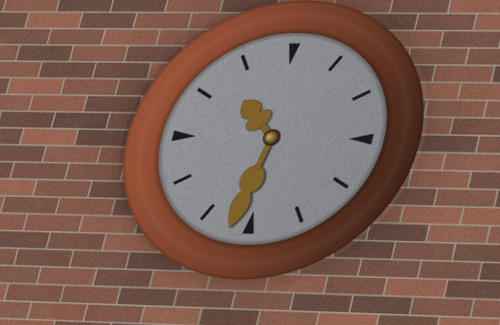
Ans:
10h32
